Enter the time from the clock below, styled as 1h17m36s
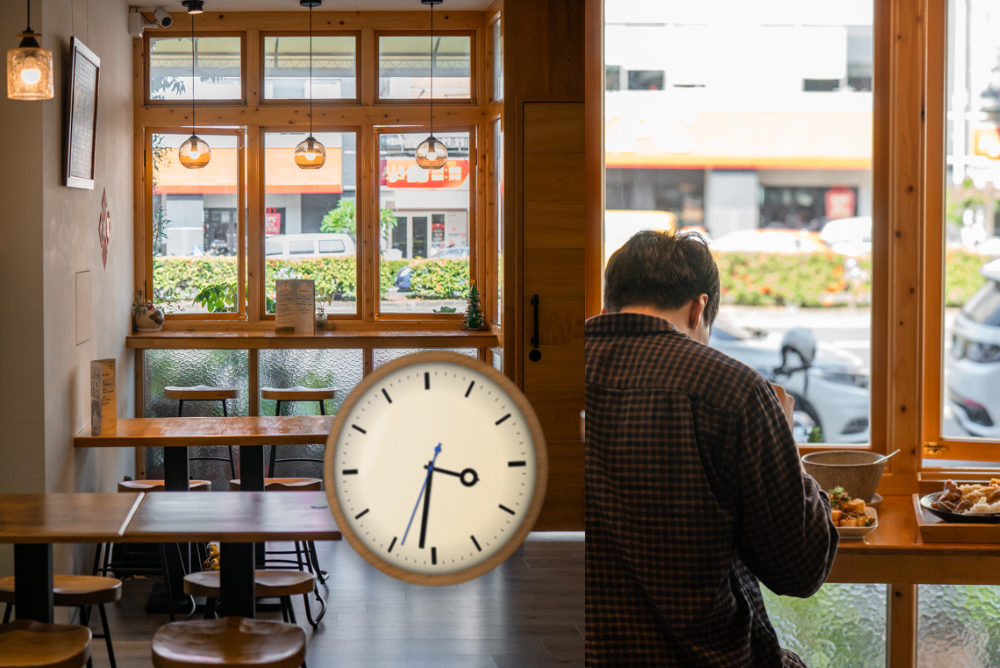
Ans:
3h31m34s
